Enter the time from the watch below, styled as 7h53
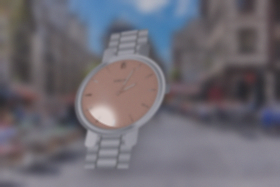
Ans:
2h04
